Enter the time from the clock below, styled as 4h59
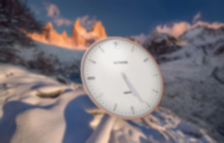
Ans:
5h26
